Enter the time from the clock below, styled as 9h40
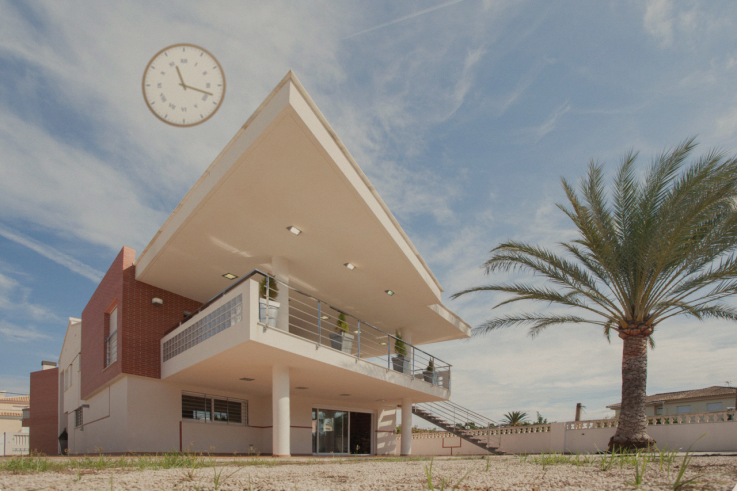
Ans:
11h18
